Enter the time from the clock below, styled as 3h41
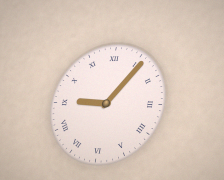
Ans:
9h06
